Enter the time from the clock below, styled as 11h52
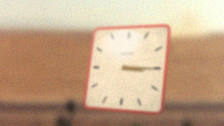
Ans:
3h15
